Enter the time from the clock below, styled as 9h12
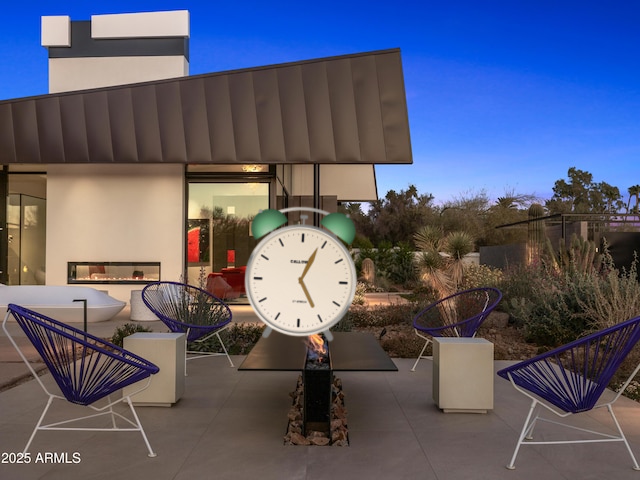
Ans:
5h04
